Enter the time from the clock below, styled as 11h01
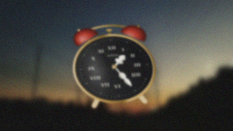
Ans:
1h25
